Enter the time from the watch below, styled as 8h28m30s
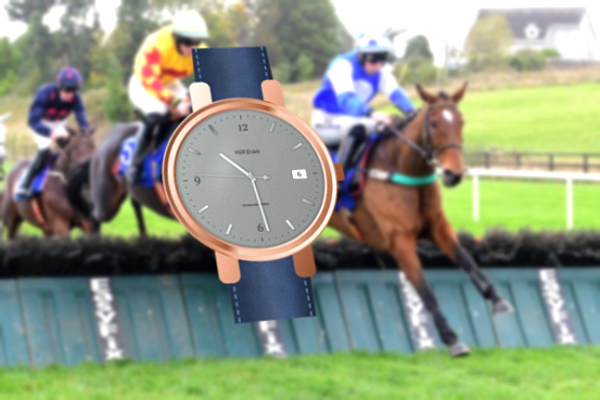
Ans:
10h28m46s
